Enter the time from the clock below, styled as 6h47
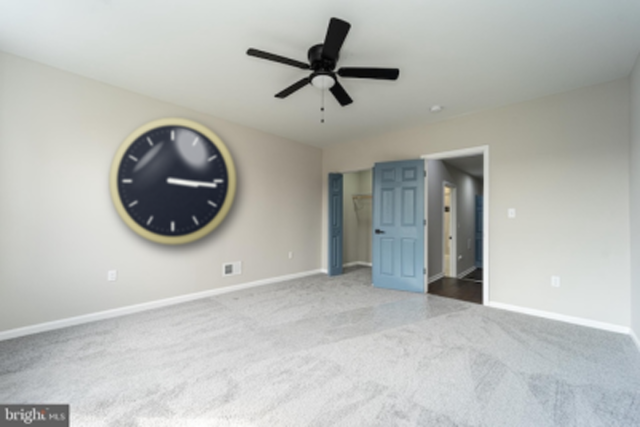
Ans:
3h16
